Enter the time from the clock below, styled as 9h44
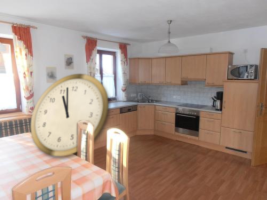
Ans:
10h57
